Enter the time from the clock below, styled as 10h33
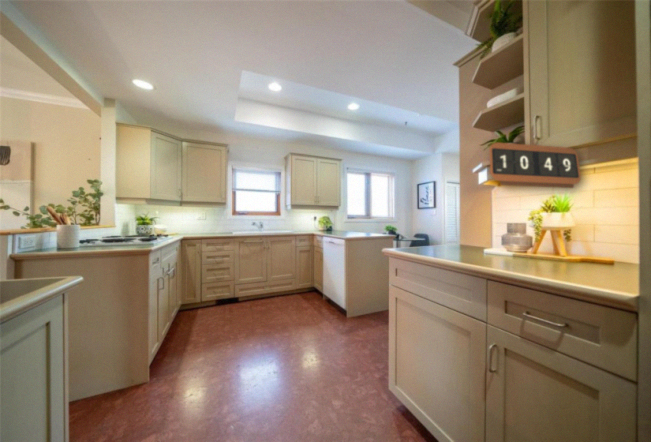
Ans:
10h49
